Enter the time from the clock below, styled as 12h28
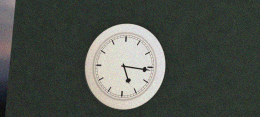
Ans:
5h16
